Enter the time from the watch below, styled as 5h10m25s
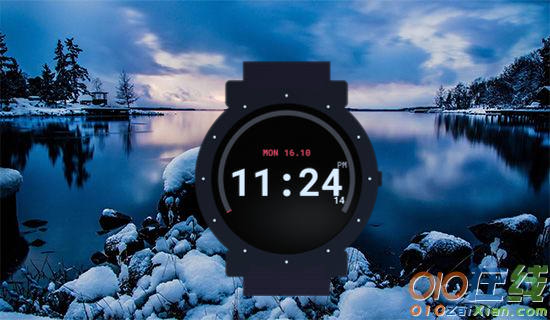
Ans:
11h24m14s
